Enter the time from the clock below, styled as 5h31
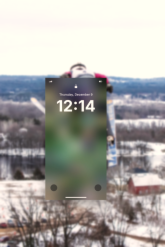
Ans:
12h14
